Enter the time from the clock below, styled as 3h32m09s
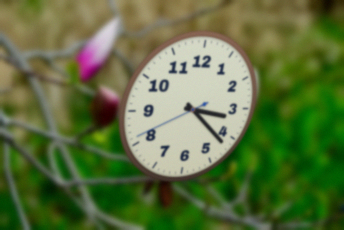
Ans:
3h21m41s
